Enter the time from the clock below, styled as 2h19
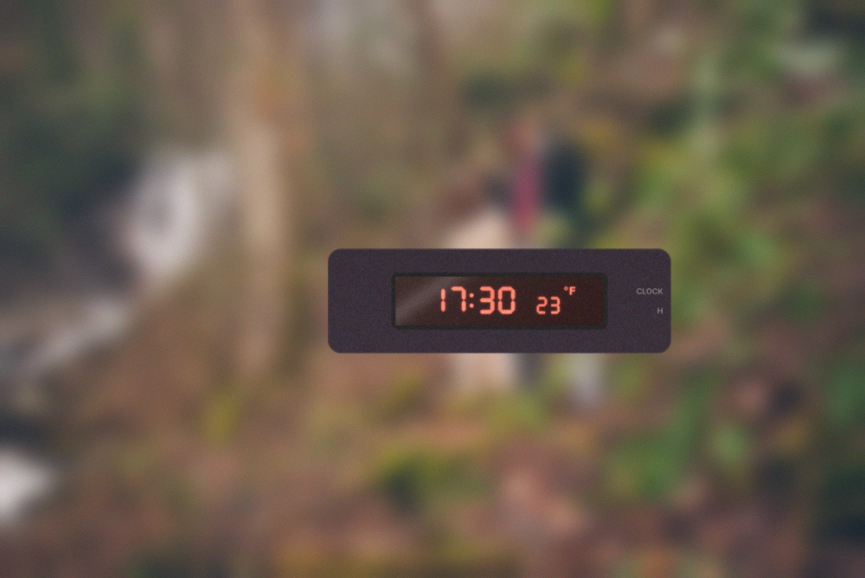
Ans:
17h30
